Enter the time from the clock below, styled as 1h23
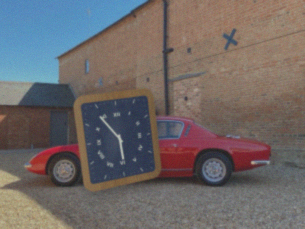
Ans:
5h54
